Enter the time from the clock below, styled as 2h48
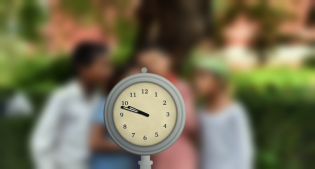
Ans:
9h48
